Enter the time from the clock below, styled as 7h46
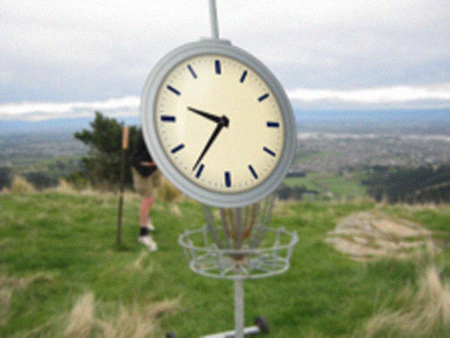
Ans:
9h36
